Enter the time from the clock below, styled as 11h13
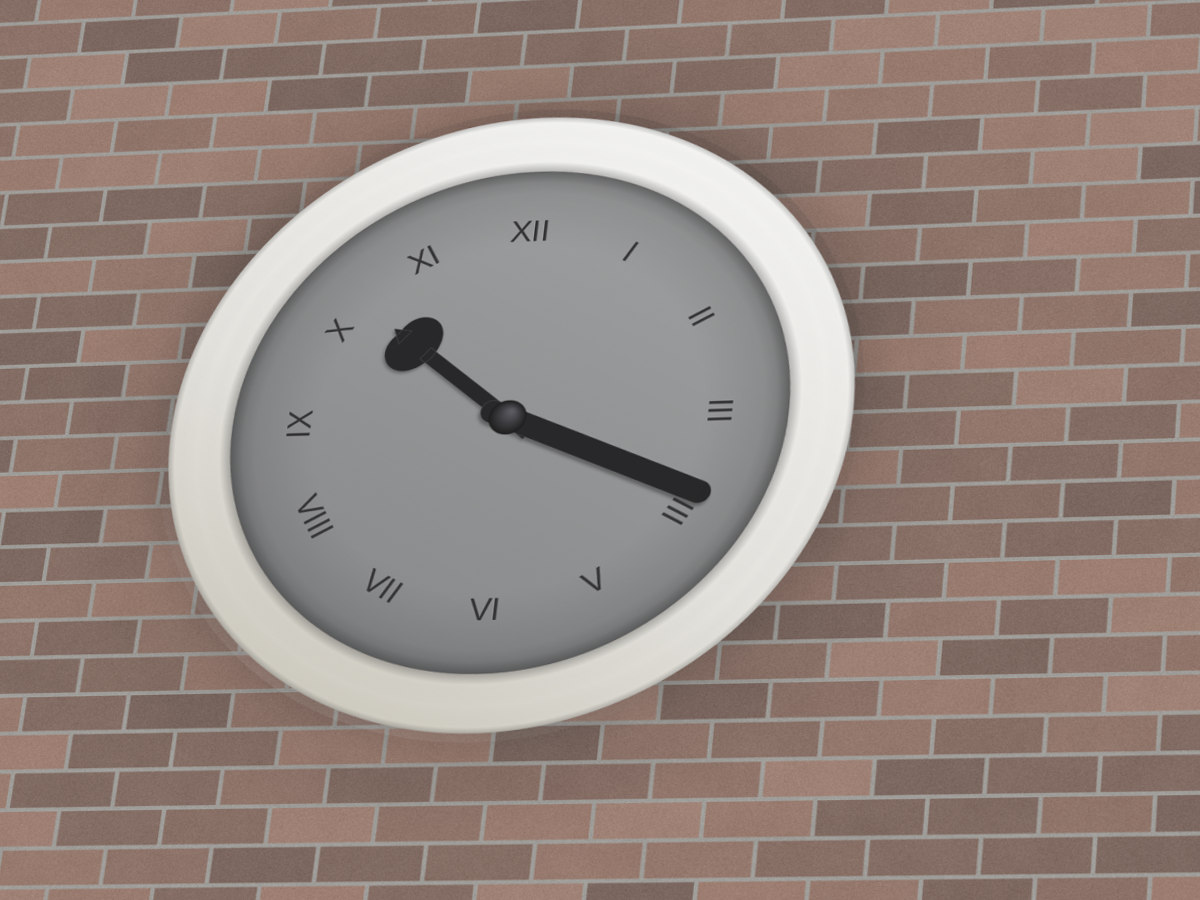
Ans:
10h19
